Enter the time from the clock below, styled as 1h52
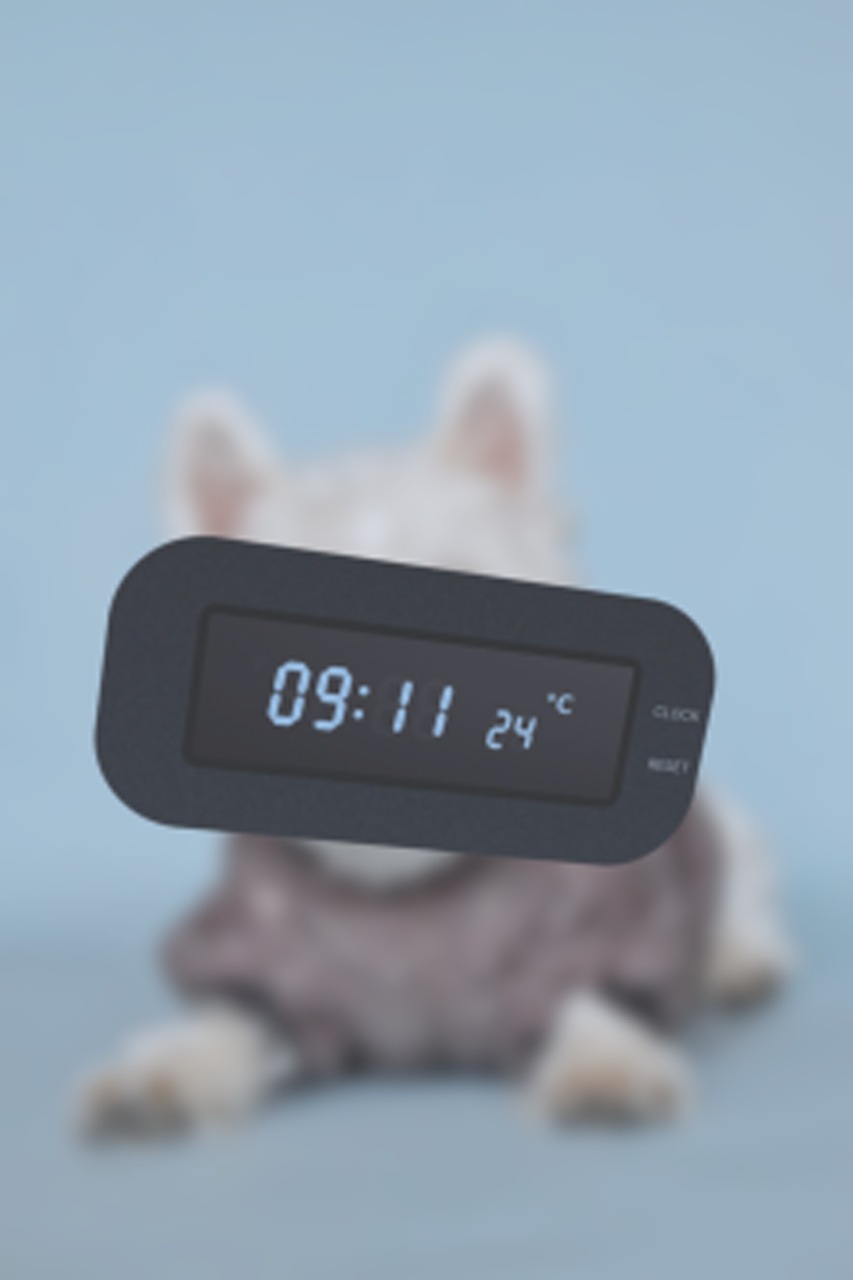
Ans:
9h11
